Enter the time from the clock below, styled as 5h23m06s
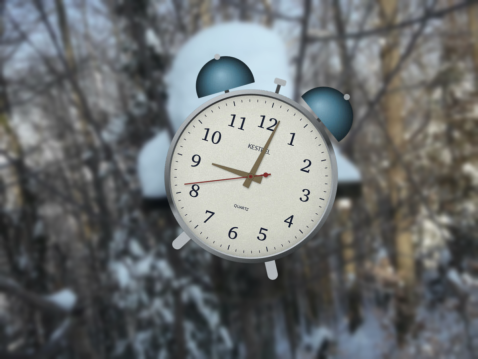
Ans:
9h01m41s
